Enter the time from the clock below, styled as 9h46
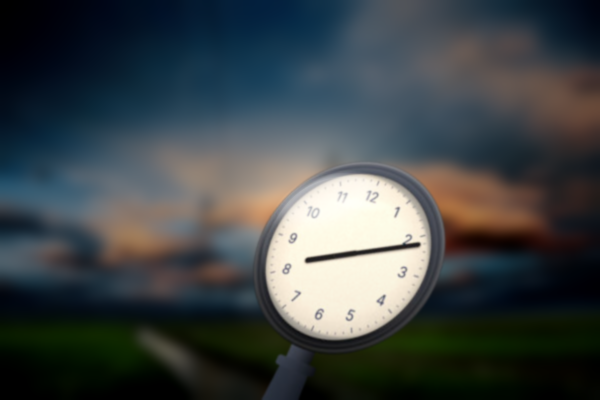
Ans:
8h11
